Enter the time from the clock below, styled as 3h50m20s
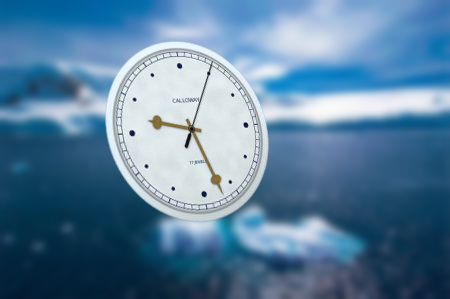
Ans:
9h27m05s
